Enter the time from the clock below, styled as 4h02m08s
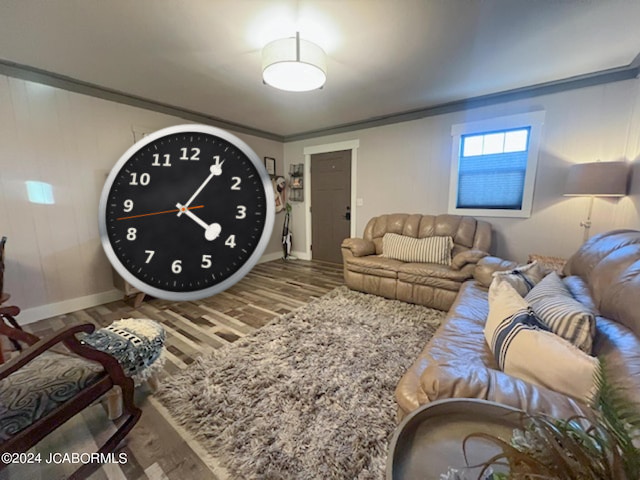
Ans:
4h05m43s
